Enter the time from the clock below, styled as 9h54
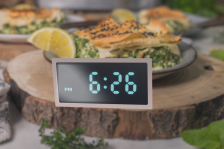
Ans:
6h26
